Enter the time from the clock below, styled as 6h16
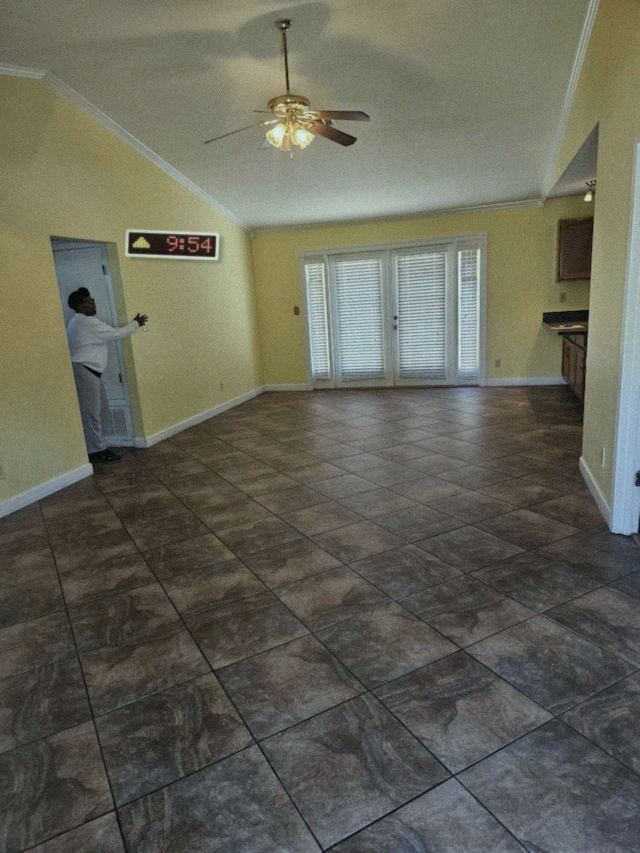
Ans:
9h54
